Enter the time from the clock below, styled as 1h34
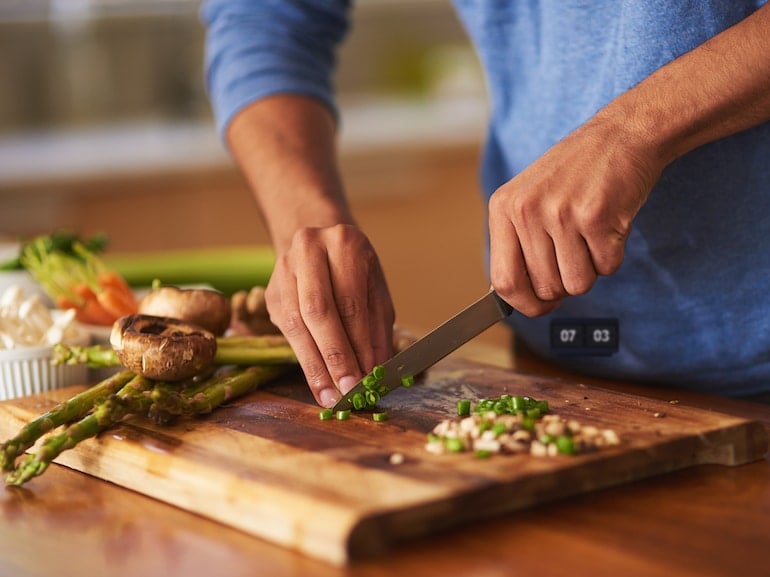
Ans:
7h03
